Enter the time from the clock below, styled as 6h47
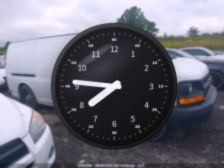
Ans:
7h46
